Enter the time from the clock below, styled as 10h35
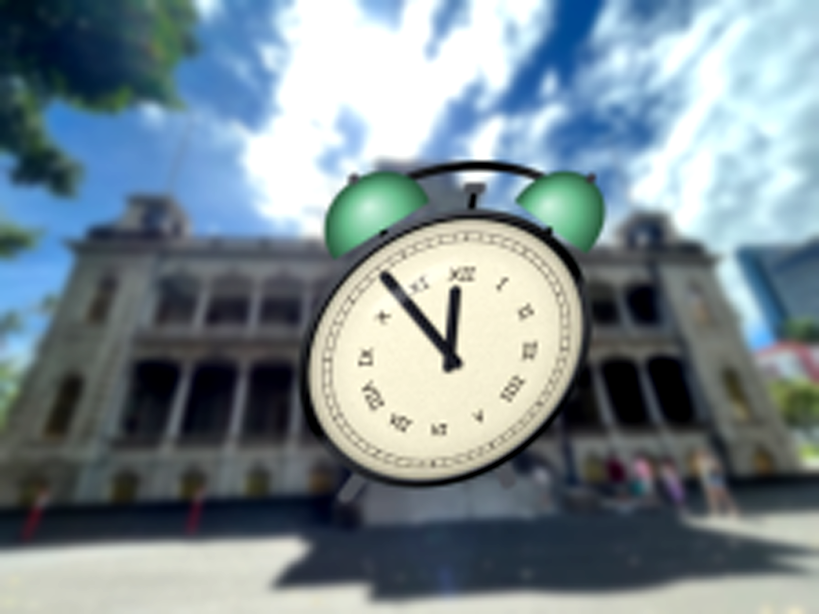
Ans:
11h53
